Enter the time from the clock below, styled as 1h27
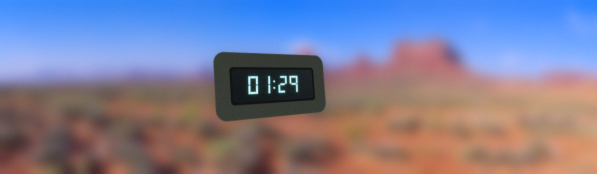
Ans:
1h29
